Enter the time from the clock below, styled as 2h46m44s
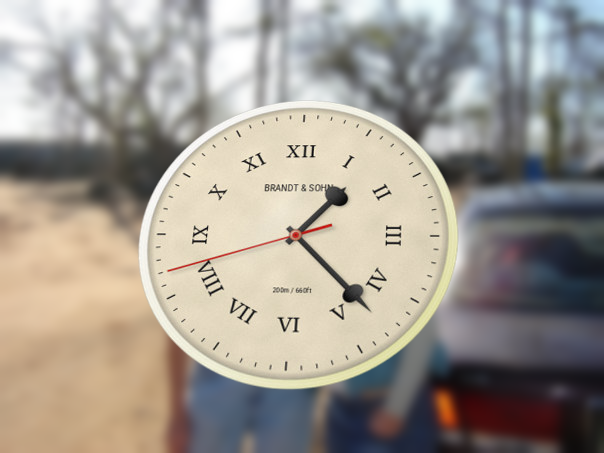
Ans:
1h22m42s
